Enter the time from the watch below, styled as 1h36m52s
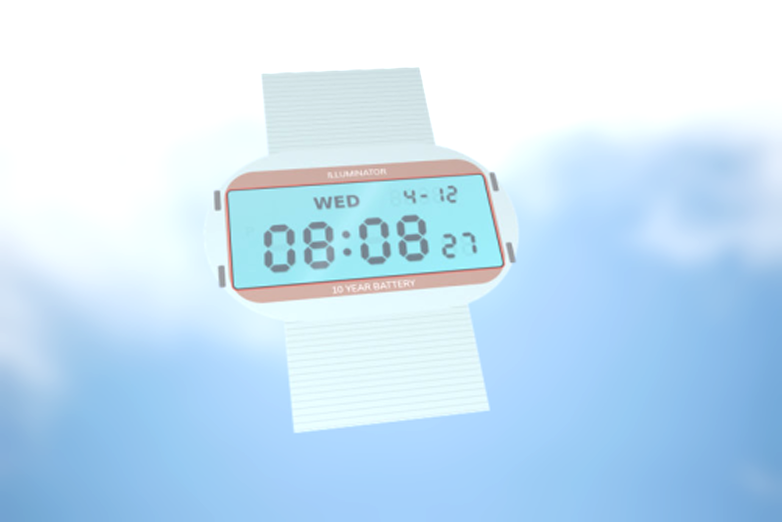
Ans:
8h08m27s
